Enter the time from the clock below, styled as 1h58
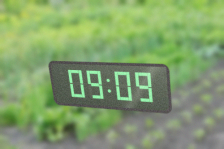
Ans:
9h09
